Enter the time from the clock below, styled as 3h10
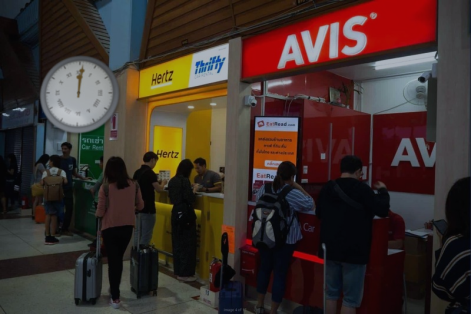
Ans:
12h01
